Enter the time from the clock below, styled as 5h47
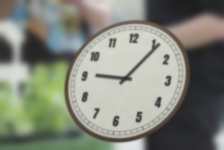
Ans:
9h06
